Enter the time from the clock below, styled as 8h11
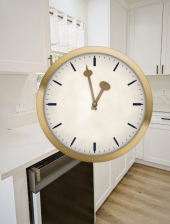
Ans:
12h58
